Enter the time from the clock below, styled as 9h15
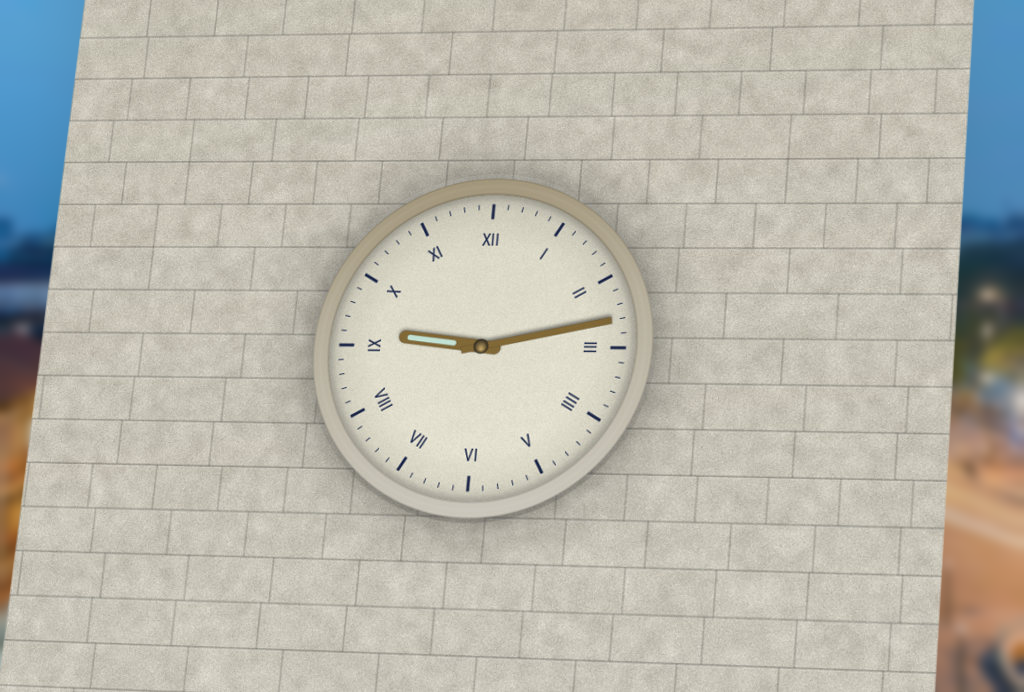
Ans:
9h13
